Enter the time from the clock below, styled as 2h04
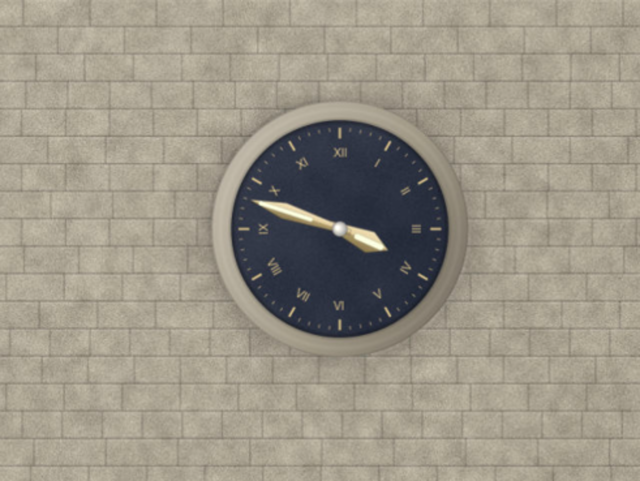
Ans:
3h48
